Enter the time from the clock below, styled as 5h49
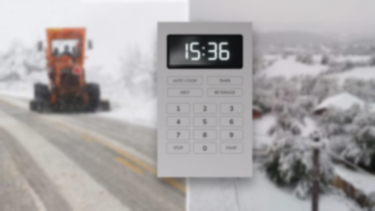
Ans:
15h36
